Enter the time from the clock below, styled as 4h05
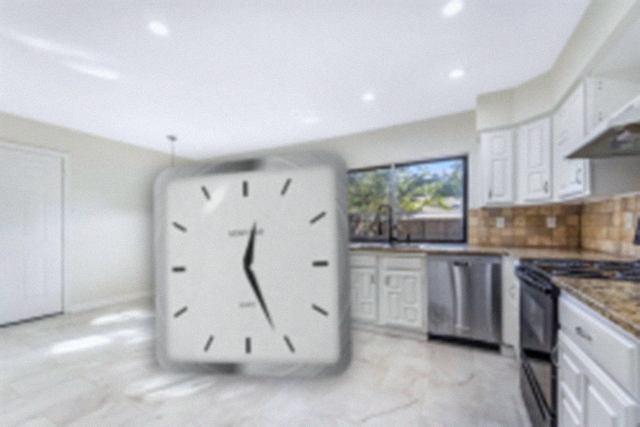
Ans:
12h26
